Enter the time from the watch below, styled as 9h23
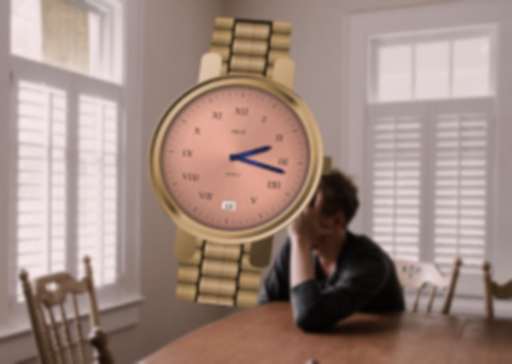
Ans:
2h17
